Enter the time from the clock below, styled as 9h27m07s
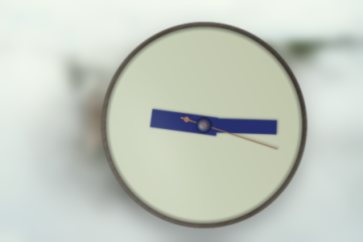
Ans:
9h15m18s
